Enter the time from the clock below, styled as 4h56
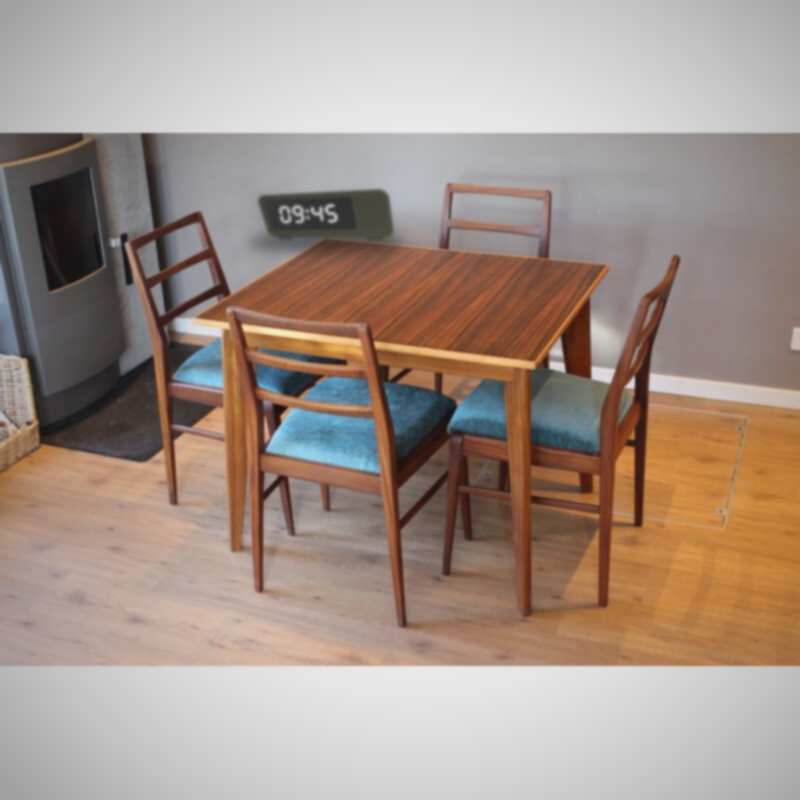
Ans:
9h45
